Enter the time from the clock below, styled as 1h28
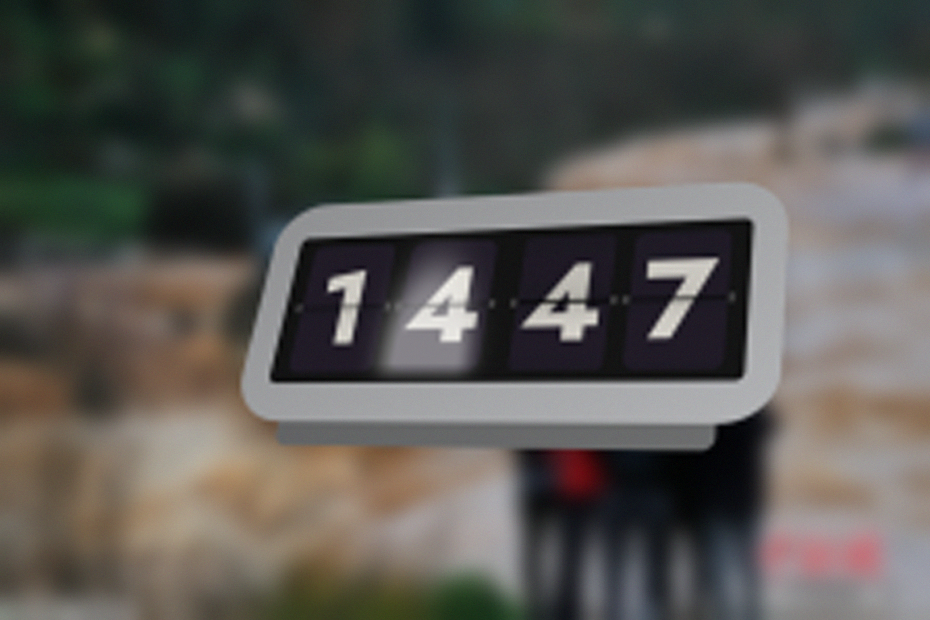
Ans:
14h47
